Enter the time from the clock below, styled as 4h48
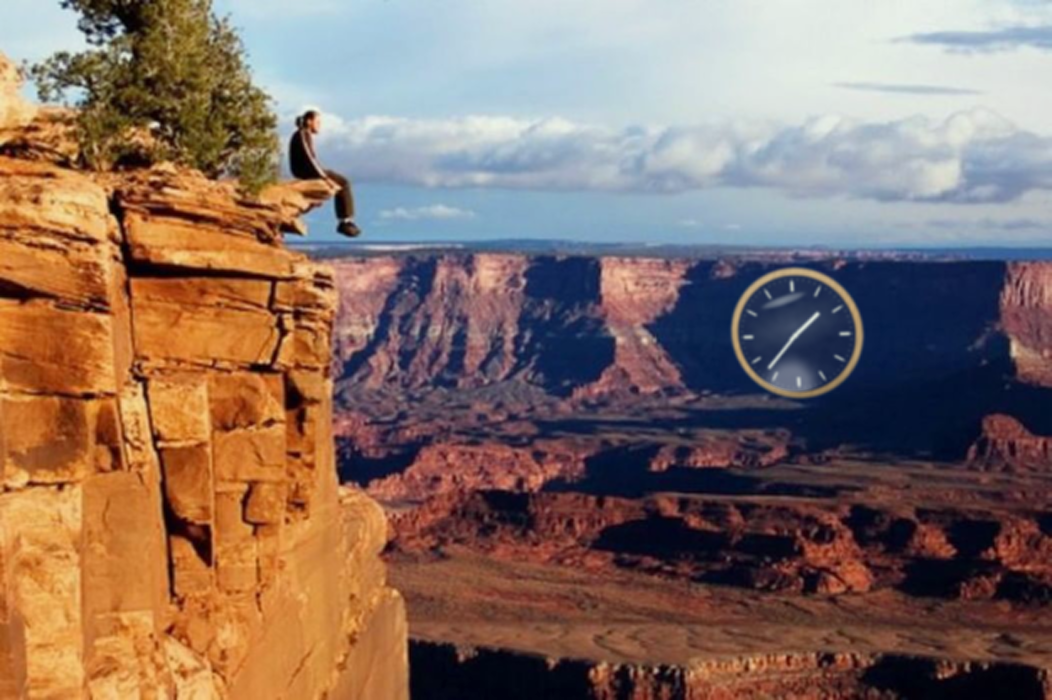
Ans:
1h37
